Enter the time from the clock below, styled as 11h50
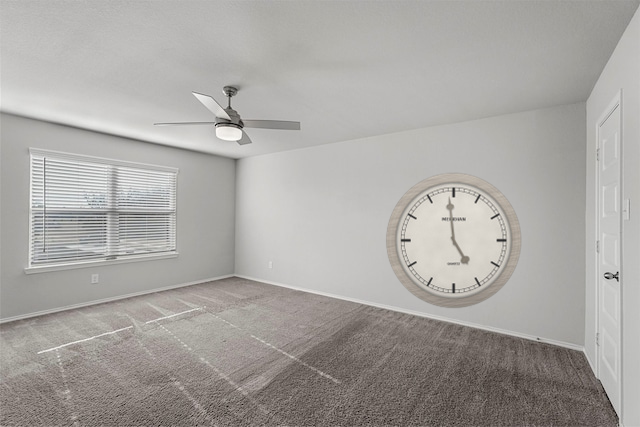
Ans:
4h59
